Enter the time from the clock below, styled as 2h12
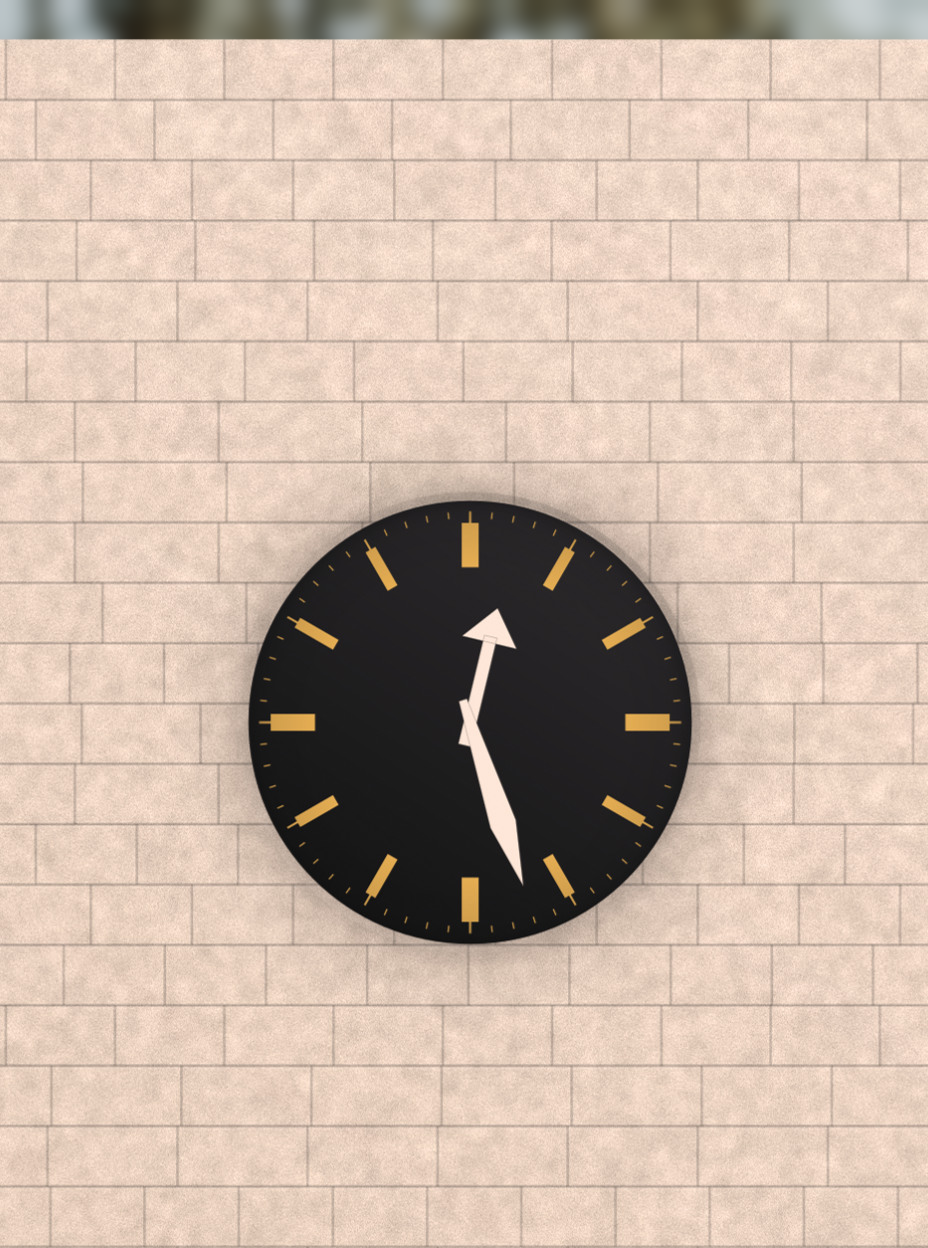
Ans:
12h27
